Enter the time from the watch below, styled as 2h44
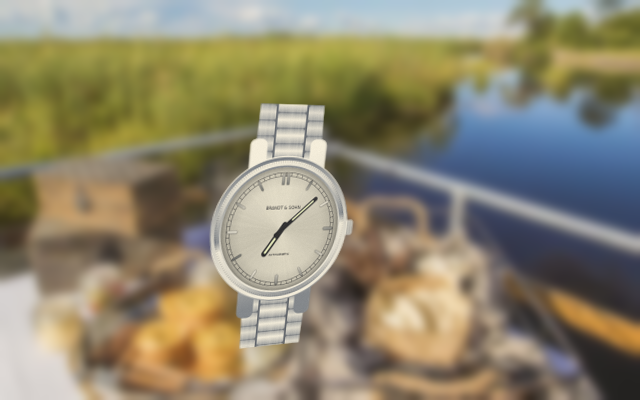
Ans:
7h08
